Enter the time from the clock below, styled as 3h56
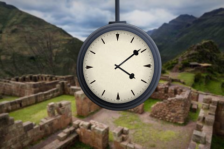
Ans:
4h09
